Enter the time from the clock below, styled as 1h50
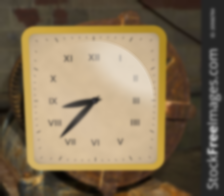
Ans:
8h37
